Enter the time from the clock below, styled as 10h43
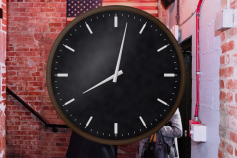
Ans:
8h02
